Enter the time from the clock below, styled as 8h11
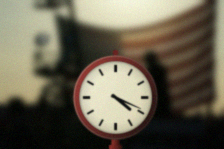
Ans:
4h19
